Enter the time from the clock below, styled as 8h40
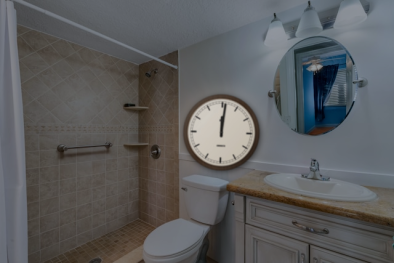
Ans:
12h01
